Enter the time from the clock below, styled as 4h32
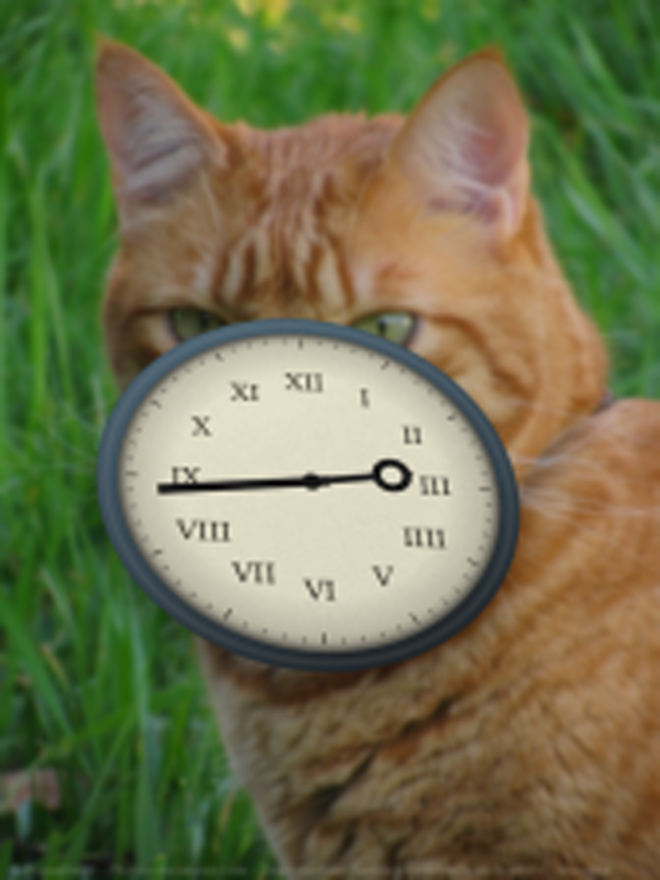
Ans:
2h44
